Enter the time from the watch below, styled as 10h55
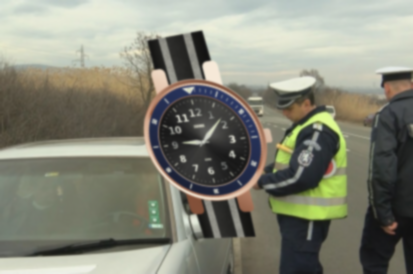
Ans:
9h08
